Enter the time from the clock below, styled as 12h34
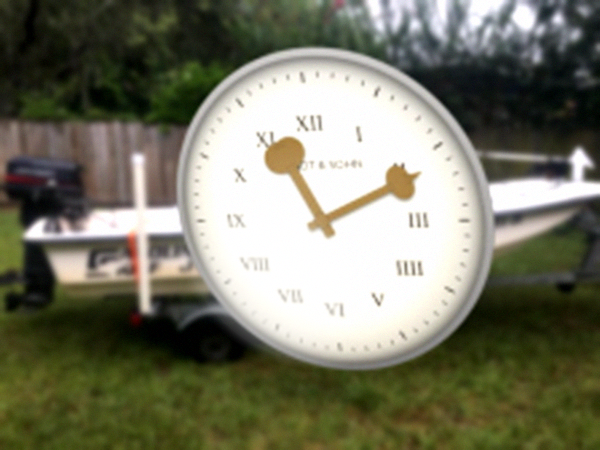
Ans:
11h11
